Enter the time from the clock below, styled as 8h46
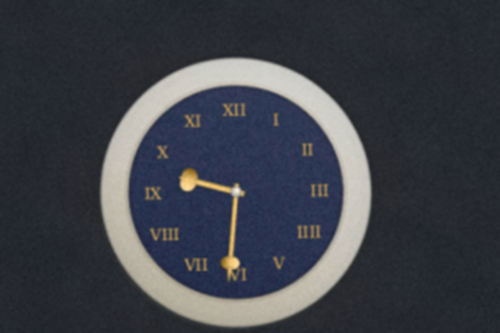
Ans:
9h31
